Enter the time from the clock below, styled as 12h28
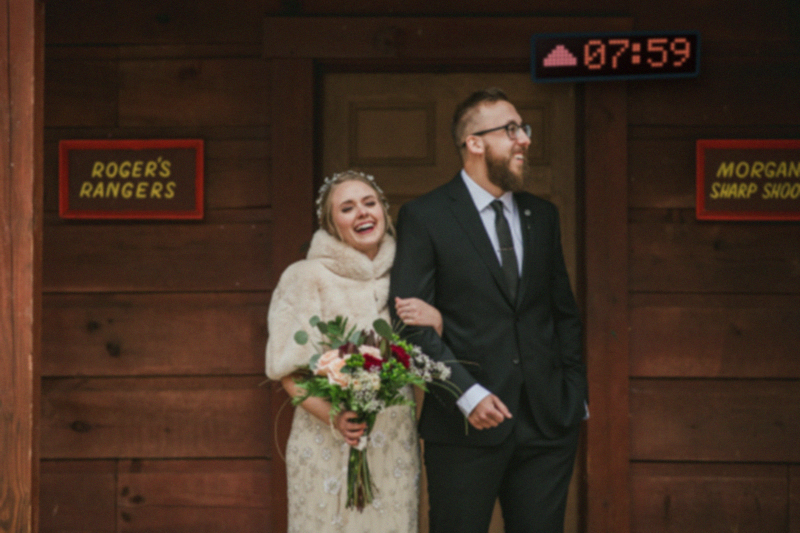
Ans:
7h59
